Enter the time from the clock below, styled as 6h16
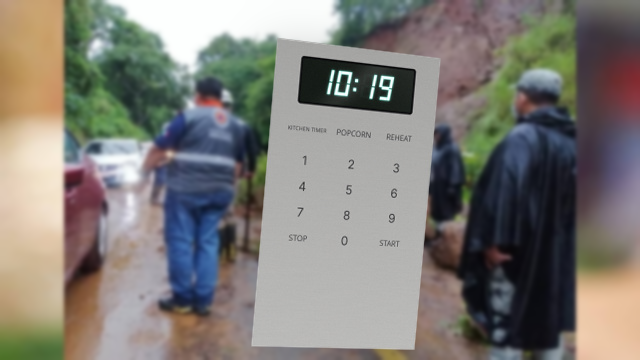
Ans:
10h19
